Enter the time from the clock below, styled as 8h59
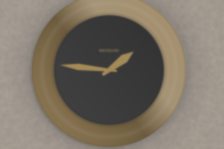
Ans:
1h46
